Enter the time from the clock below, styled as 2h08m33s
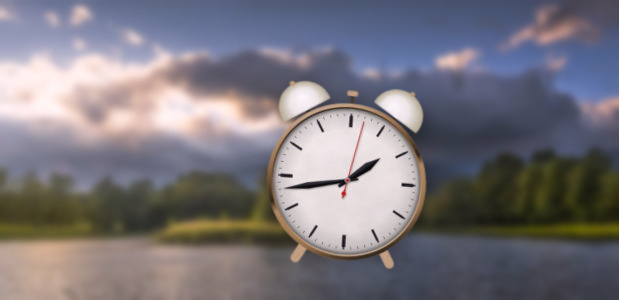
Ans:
1h43m02s
